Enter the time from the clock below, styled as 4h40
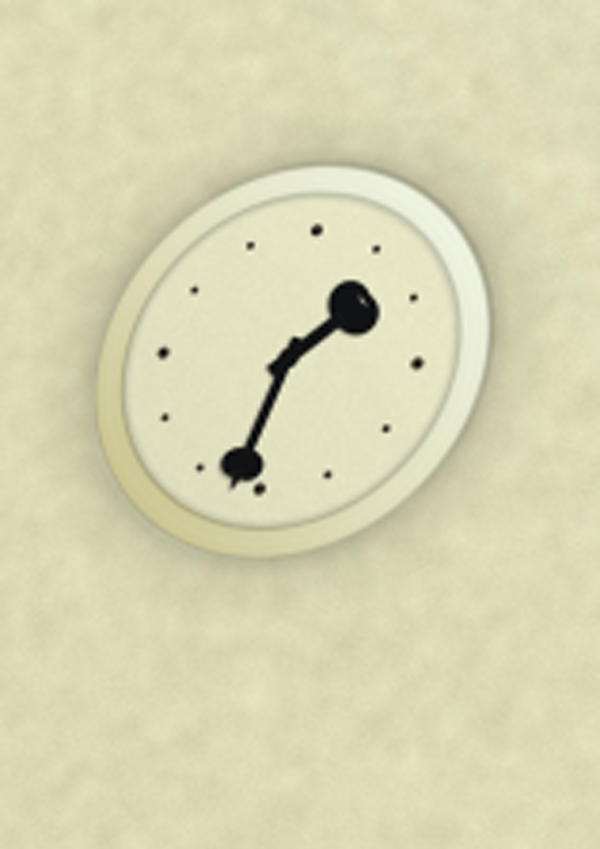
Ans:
1h32
